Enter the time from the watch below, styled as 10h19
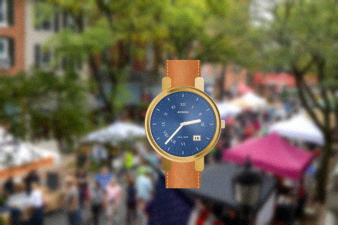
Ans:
2h37
